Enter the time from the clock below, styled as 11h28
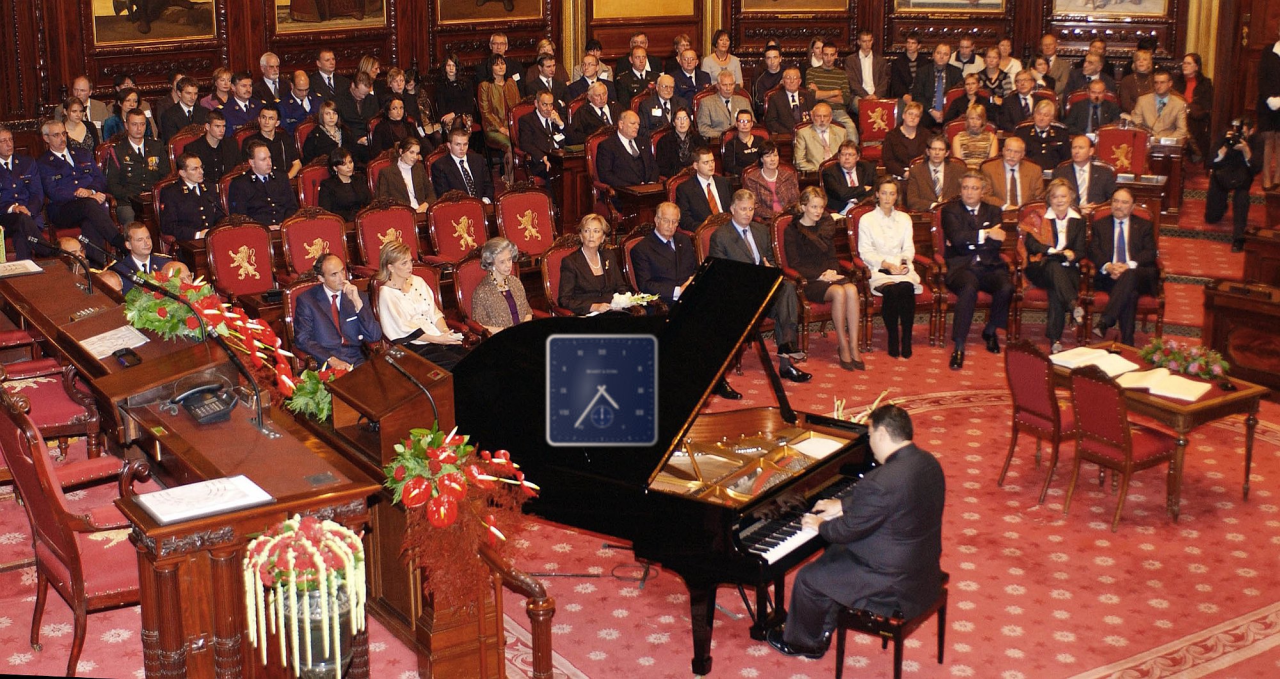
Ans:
4h36
